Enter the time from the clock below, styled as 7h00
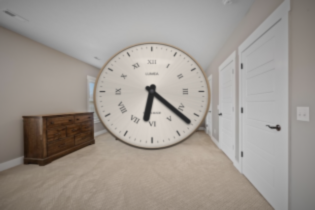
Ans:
6h22
